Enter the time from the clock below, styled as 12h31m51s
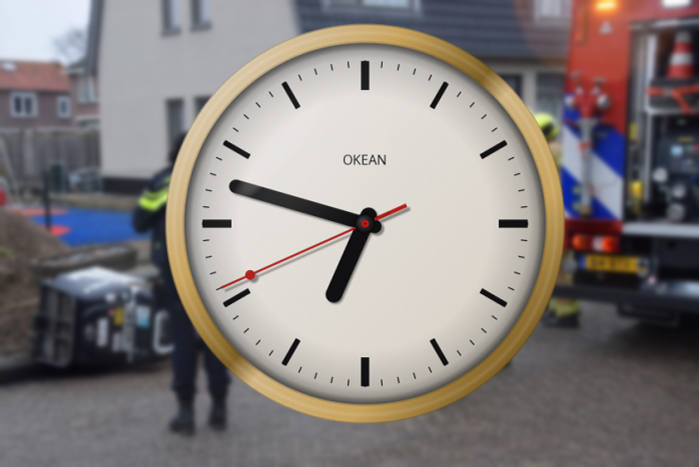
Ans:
6h47m41s
